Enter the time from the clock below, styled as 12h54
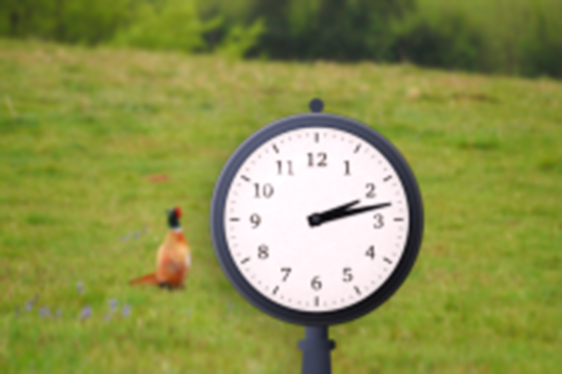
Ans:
2h13
